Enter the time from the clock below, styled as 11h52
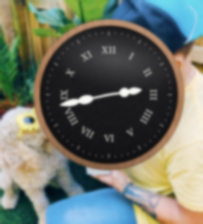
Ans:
2h43
